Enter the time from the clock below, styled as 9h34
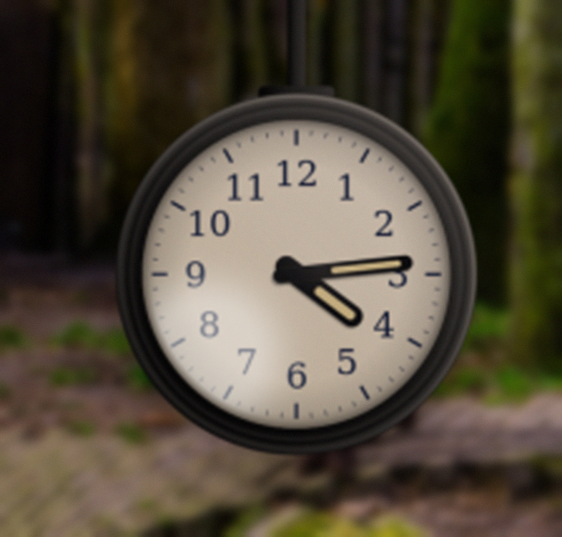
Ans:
4h14
